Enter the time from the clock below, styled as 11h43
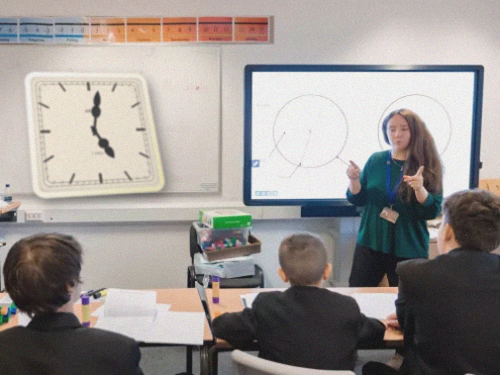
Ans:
5h02
